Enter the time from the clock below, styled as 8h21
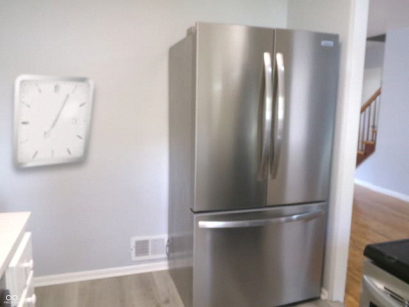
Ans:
7h04
